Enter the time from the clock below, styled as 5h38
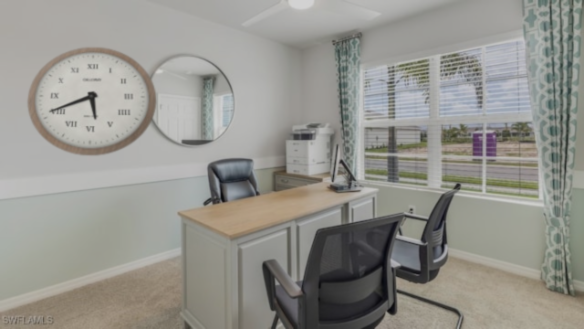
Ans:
5h41
